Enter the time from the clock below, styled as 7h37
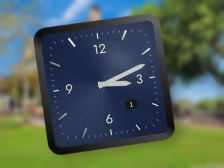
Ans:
3h12
